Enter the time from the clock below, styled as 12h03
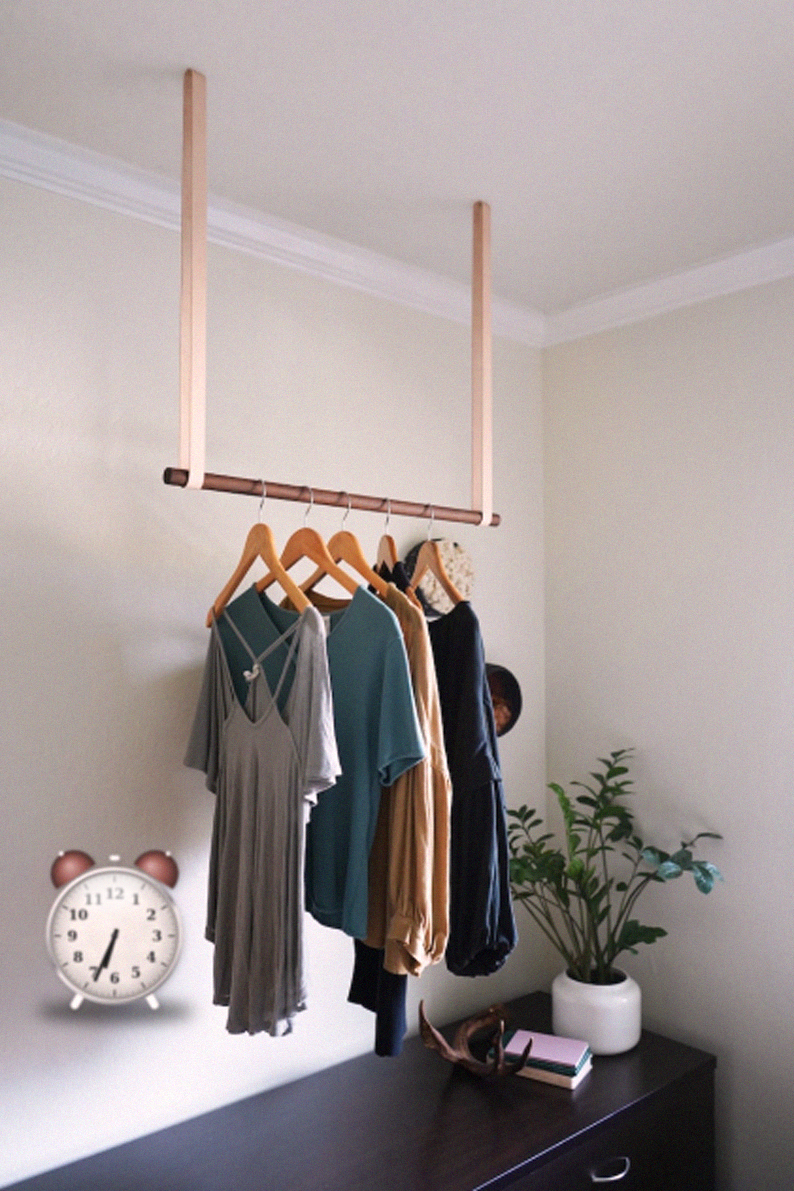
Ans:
6h34
